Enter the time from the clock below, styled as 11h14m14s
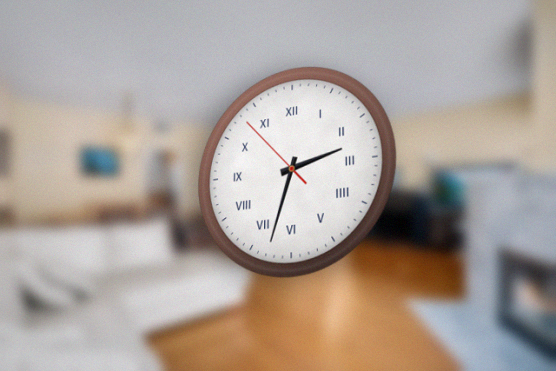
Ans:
2h32m53s
